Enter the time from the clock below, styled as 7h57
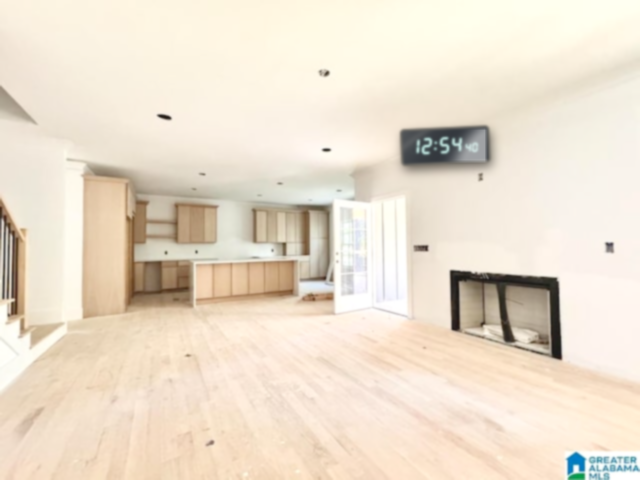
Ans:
12h54
